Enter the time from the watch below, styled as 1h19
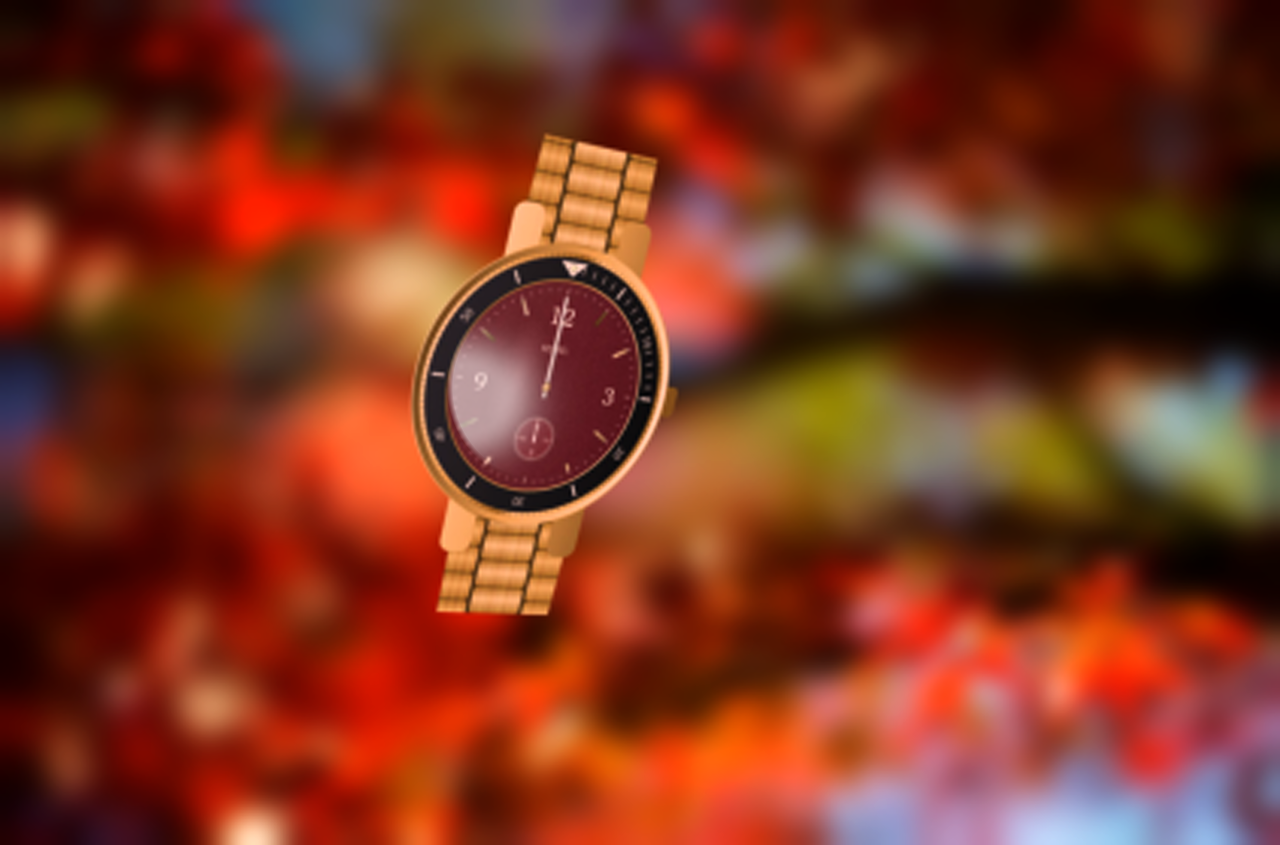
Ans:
12h00
